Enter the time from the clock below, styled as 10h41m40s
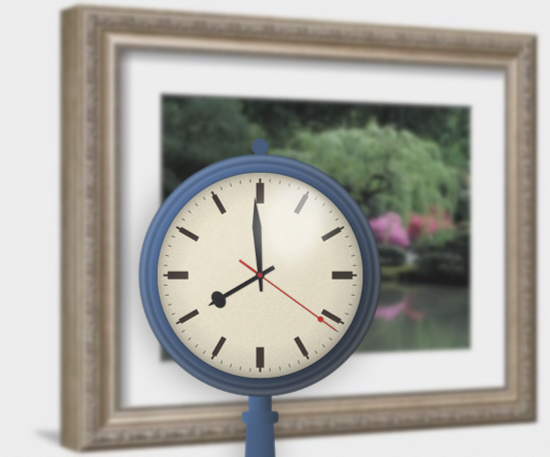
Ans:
7h59m21s
